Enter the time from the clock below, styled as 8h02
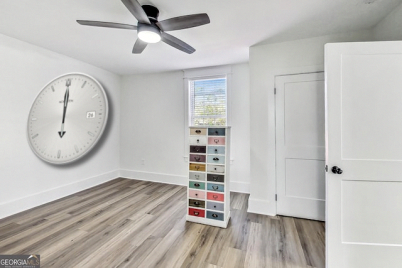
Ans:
6h00
